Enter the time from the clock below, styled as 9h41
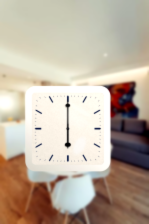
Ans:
6h00
